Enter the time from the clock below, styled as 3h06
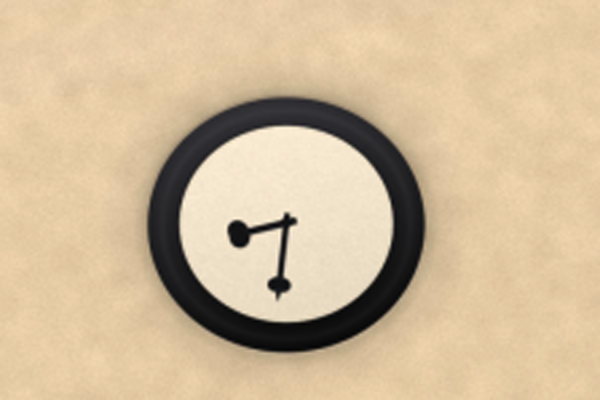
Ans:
8h31
